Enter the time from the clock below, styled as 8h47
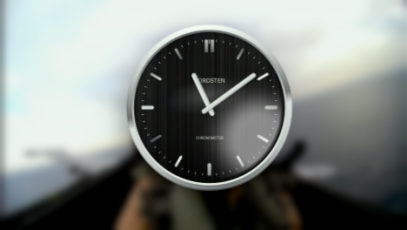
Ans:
11h09
